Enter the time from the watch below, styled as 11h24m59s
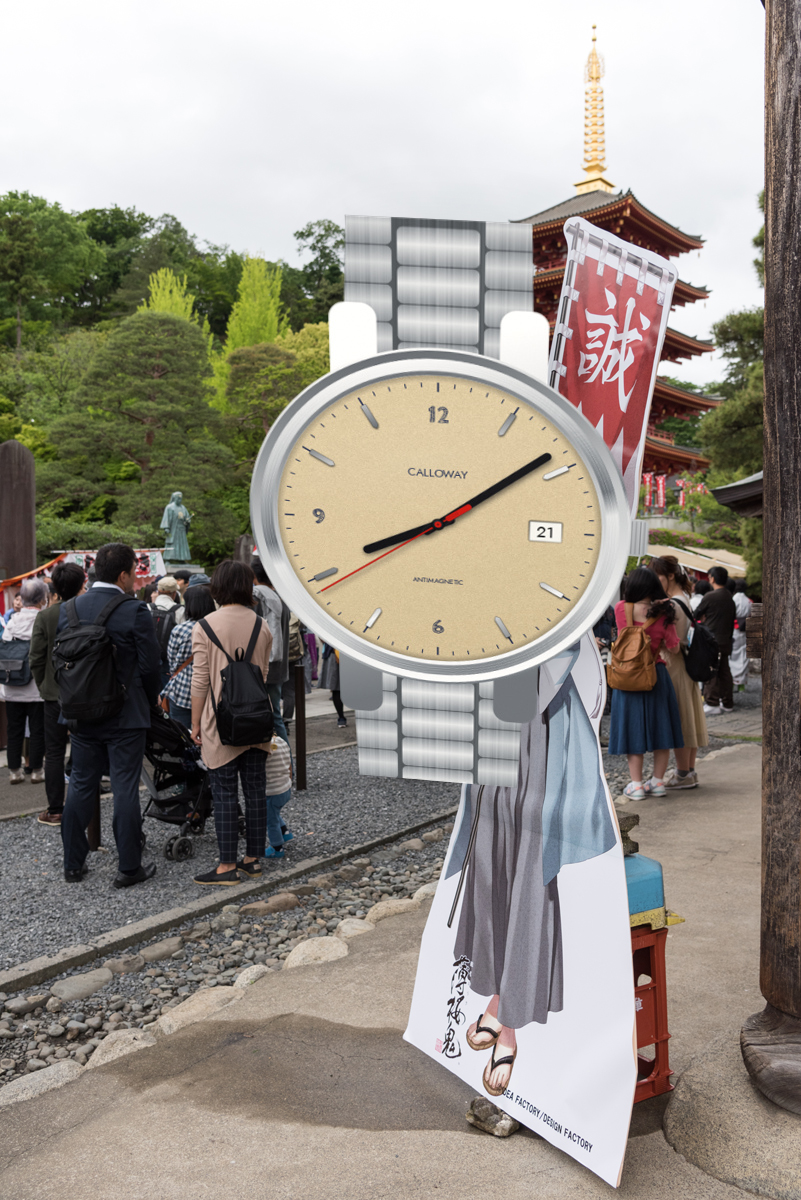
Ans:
8h08m39s
